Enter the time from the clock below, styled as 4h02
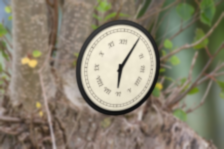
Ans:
6h05
